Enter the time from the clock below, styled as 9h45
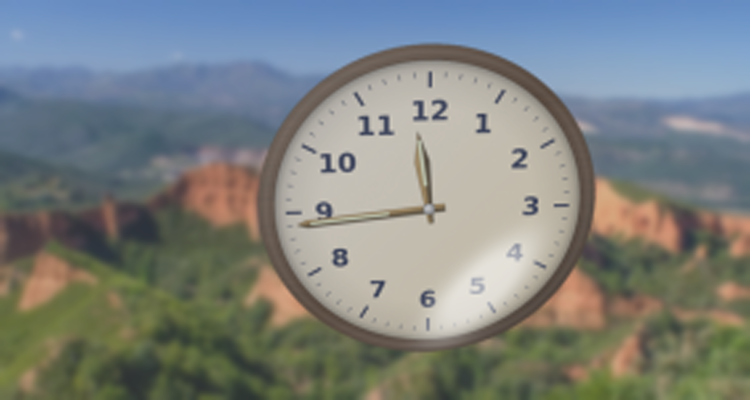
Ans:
11h44
